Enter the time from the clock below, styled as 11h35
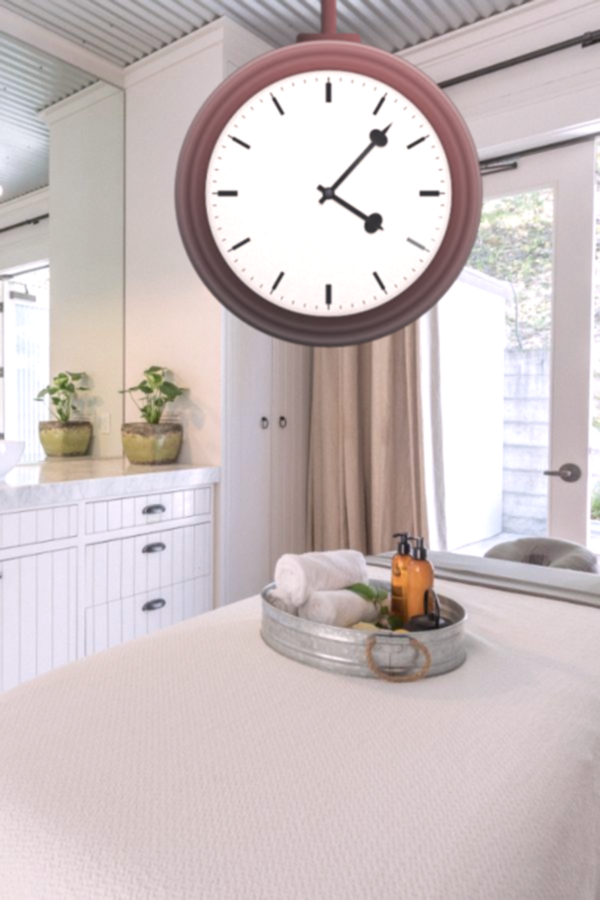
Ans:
4h07
